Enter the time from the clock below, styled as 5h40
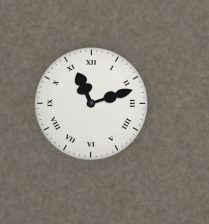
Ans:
11h12
